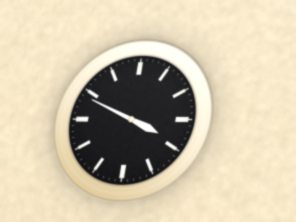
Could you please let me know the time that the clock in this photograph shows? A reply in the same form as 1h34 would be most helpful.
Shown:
3h49
